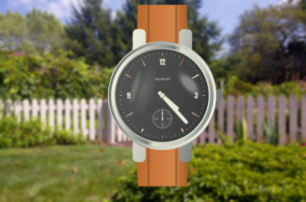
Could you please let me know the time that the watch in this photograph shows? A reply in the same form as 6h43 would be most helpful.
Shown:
4h23
